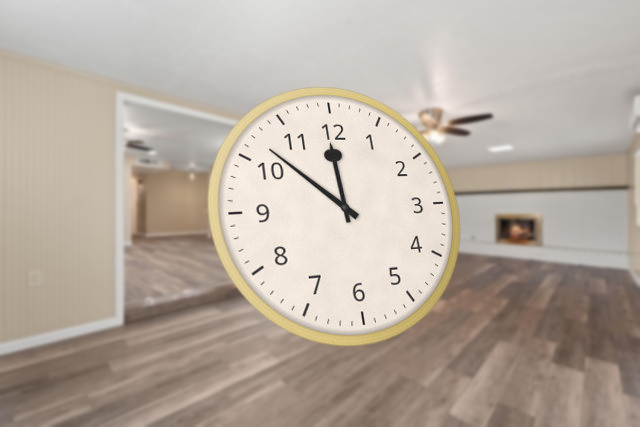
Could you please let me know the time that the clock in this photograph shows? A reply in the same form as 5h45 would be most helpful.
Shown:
11h52
